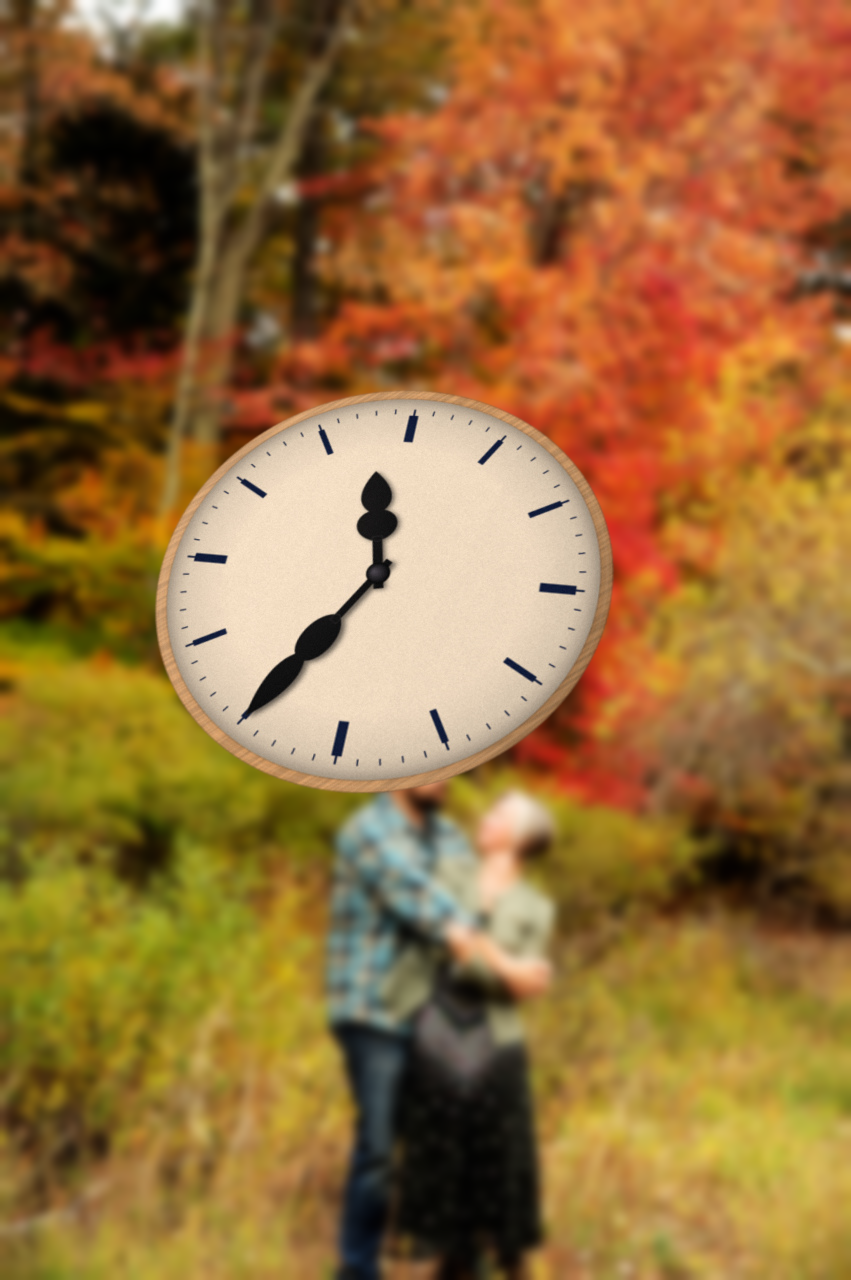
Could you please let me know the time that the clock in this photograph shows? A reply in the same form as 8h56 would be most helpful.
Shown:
11h35
